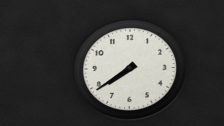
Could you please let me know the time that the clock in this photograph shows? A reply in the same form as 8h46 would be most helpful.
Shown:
7h39
